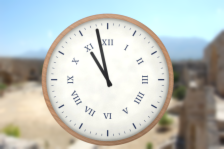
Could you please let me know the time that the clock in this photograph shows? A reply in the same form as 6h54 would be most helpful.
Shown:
10h58
